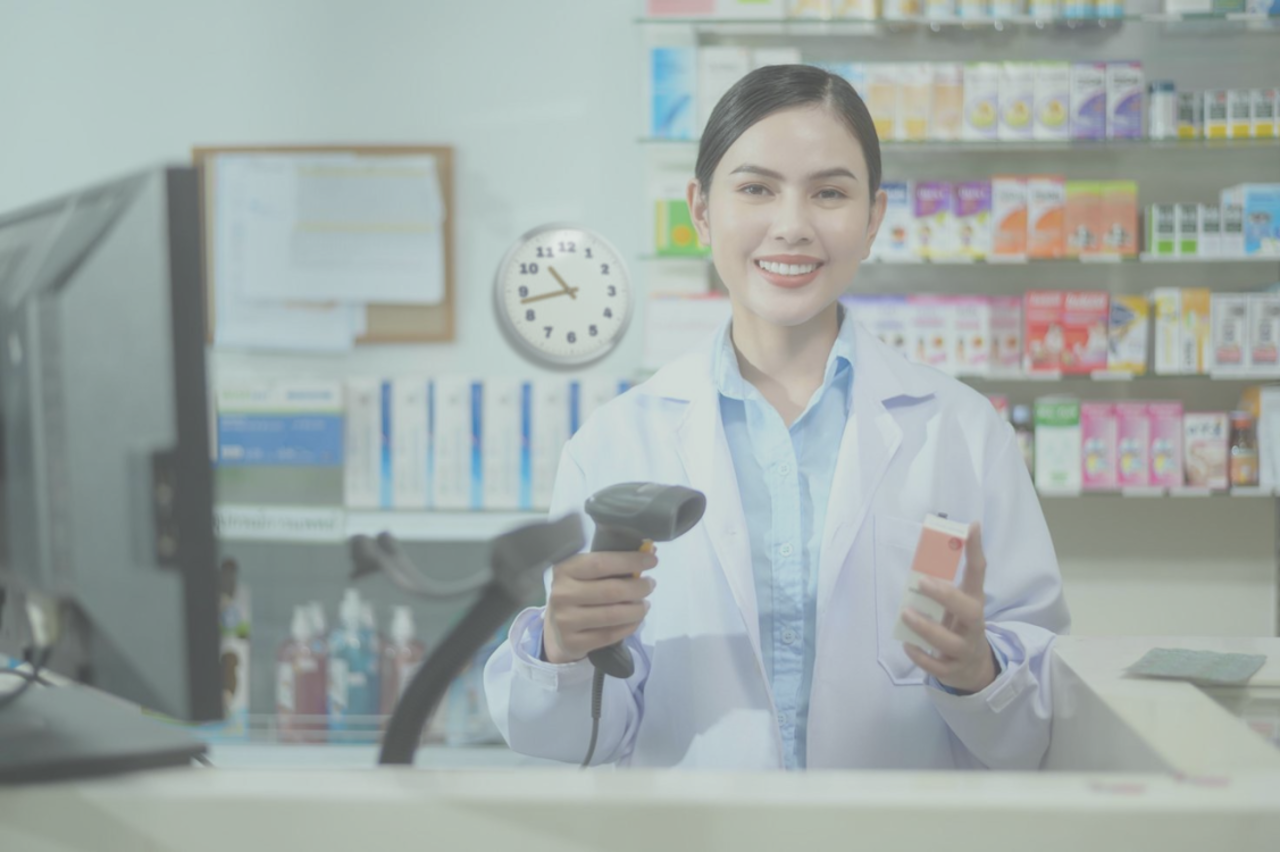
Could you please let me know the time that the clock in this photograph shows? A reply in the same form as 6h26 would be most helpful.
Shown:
10h43
